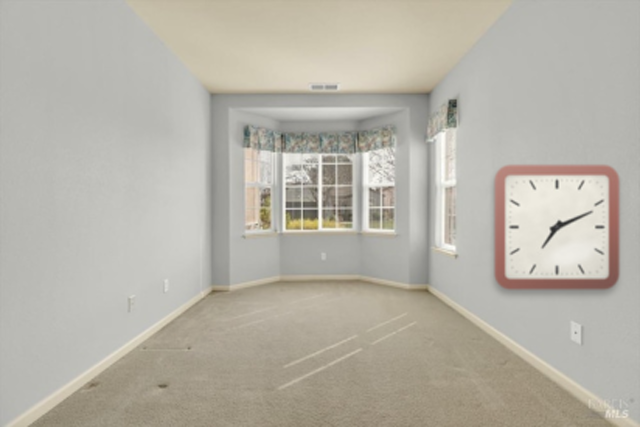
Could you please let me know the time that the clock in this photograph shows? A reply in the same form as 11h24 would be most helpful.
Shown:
7h11
